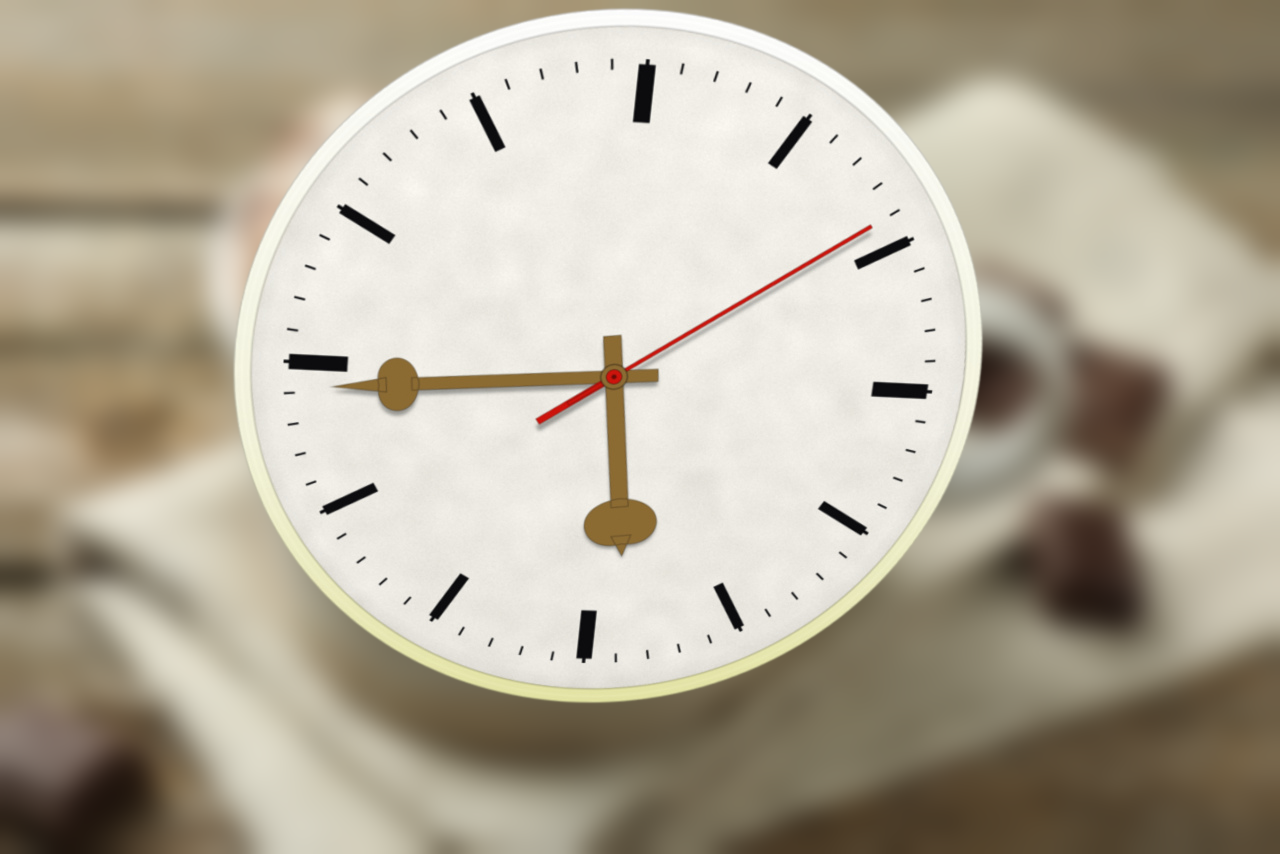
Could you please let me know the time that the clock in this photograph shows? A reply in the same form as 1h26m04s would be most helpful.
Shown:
5h44m09s
